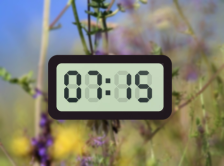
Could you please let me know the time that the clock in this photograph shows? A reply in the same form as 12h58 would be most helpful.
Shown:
7h15
